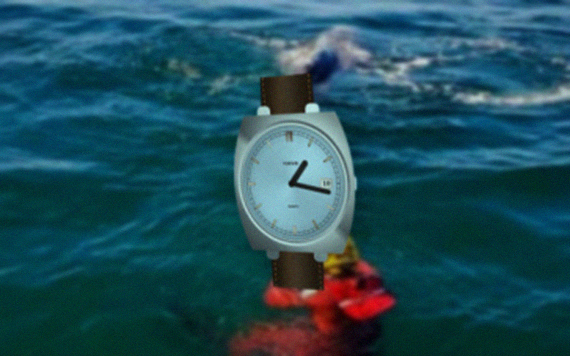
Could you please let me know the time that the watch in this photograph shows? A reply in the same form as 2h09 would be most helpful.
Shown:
1h17
